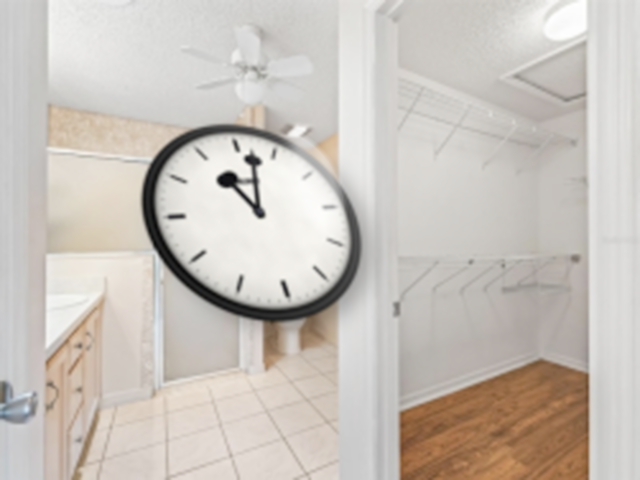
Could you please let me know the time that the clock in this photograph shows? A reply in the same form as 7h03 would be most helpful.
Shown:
11h02
